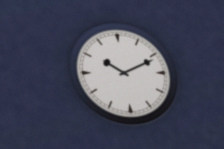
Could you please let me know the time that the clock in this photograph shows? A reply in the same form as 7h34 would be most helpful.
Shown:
10h11
